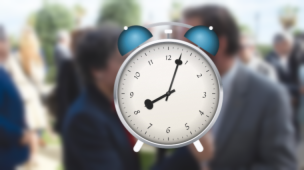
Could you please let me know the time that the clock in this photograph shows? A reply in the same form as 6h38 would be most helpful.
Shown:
8h03
